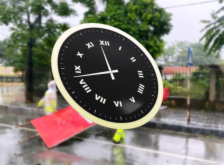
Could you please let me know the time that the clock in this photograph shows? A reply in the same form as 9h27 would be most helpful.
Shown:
11h43
